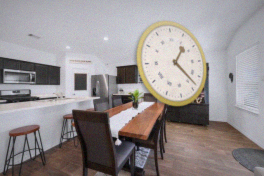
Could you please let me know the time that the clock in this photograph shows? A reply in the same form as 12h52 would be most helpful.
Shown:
1h23
